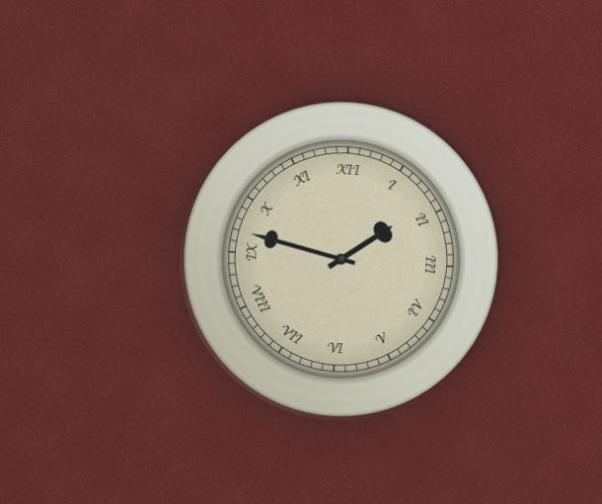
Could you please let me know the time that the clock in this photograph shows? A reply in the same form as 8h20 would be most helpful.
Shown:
1h47
